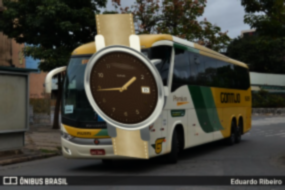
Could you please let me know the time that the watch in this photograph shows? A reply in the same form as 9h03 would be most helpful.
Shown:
1h44
